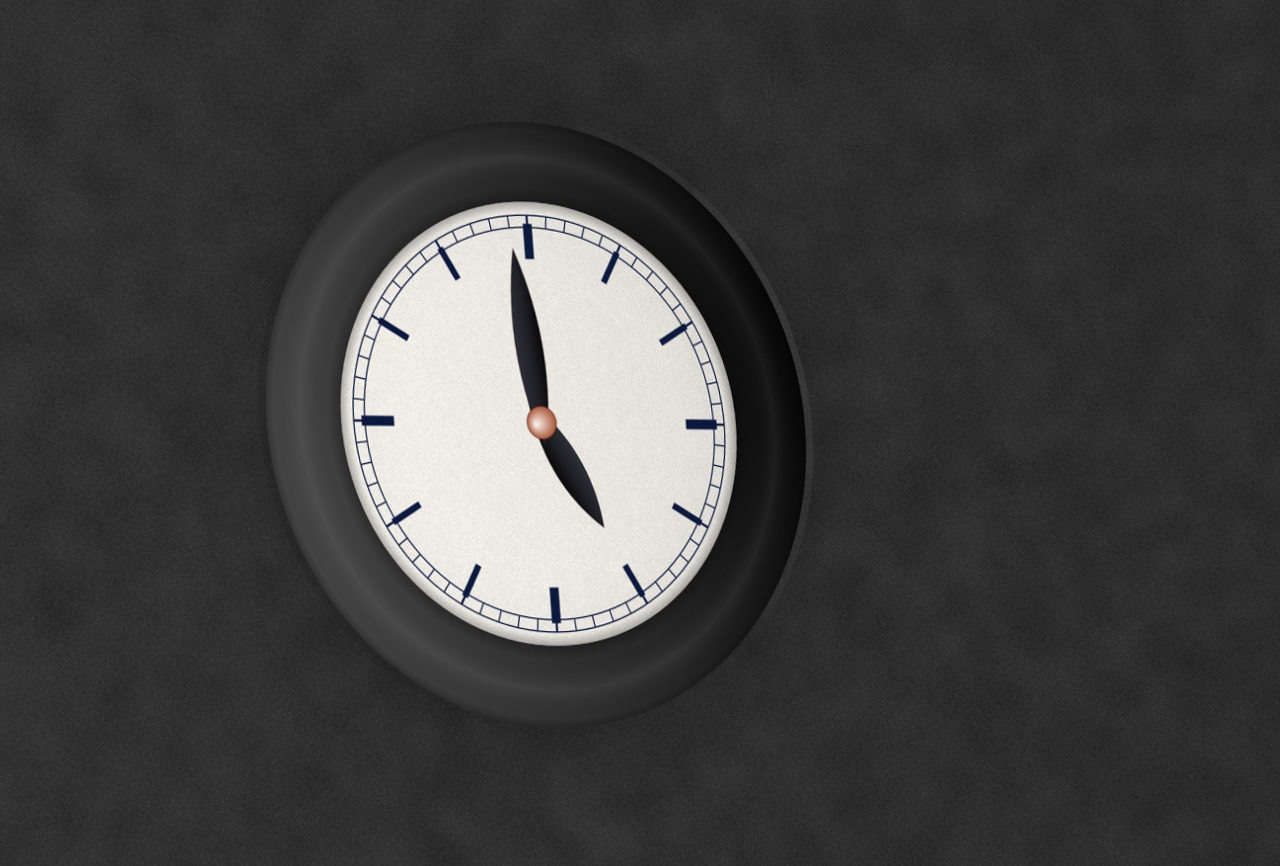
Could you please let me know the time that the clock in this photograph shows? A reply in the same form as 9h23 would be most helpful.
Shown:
4h59
